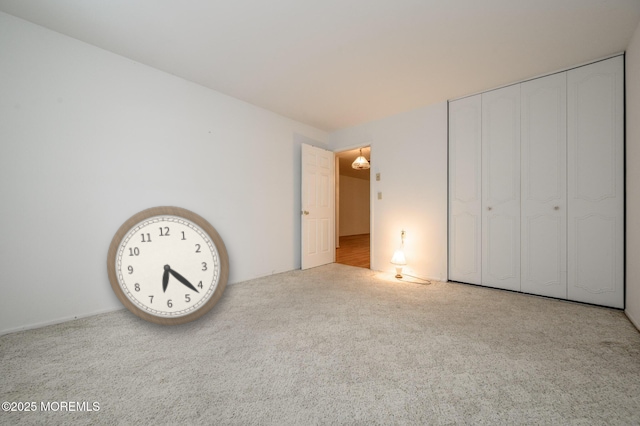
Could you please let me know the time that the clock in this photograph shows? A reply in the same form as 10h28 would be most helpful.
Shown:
6h22
